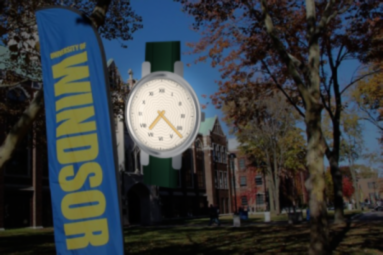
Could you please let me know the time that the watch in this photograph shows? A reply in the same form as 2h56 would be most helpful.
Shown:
7h22
